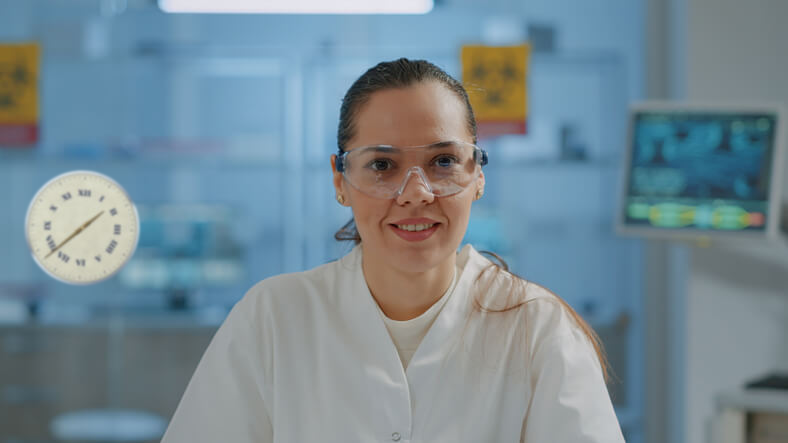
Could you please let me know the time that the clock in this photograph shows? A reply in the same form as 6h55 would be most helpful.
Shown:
1h38
